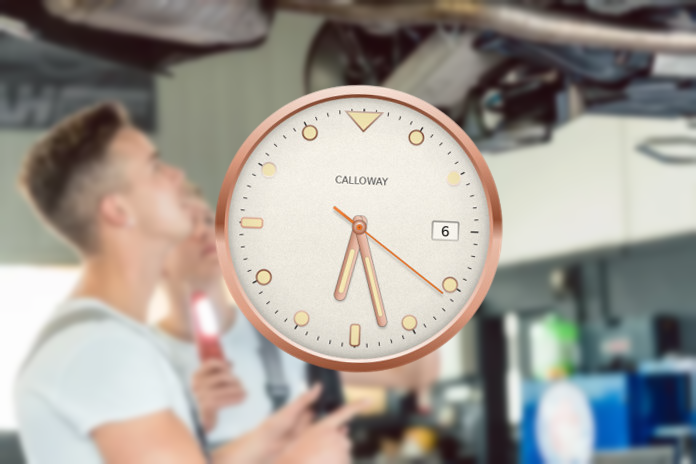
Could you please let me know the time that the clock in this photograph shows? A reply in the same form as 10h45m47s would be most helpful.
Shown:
6h27m21s
